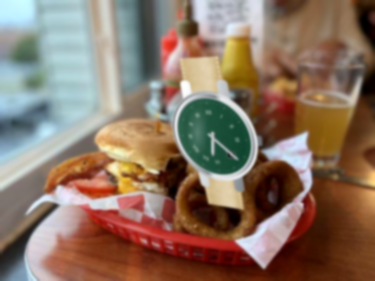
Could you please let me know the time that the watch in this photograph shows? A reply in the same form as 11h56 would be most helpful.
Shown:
6h22
